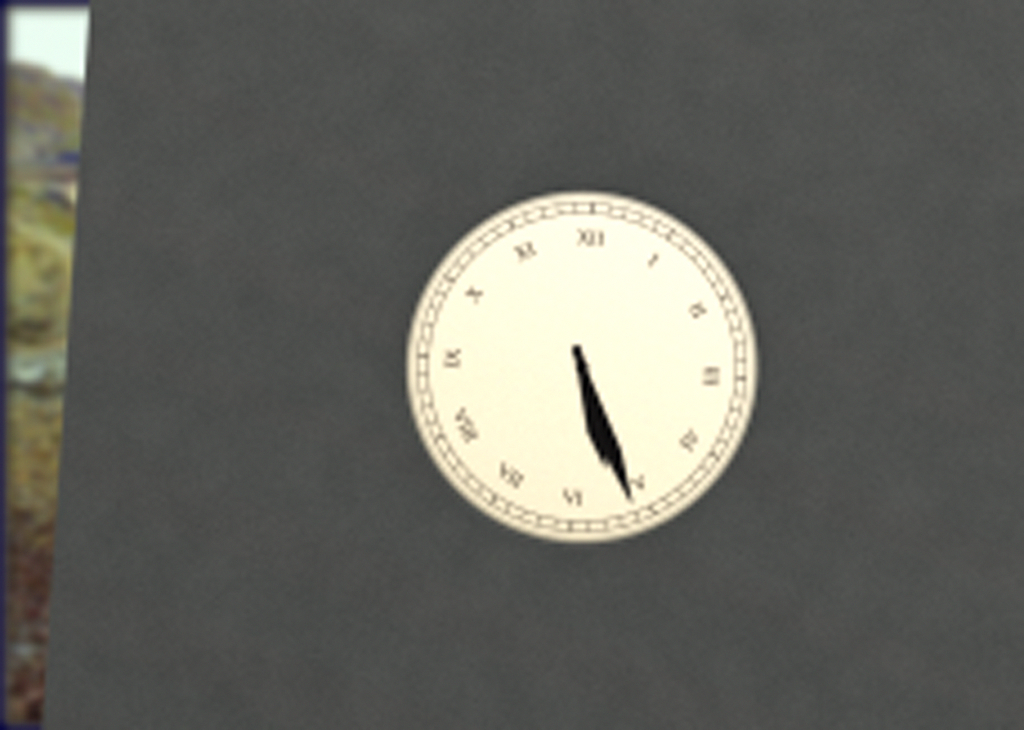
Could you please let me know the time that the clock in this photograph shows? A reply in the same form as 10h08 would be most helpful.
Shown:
5h26
